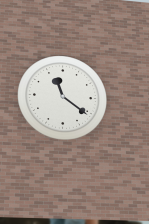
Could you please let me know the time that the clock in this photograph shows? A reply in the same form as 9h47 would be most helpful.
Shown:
11h21
